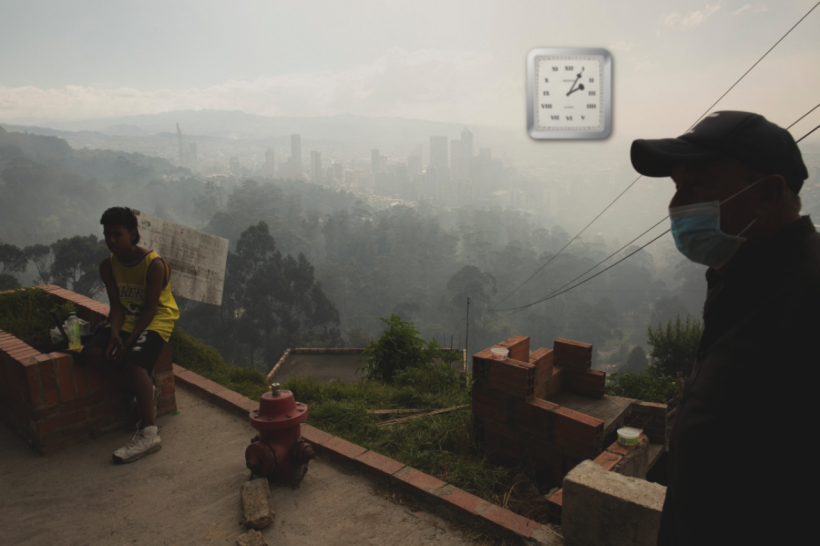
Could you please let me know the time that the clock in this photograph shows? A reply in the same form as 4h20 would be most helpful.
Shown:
2h05
